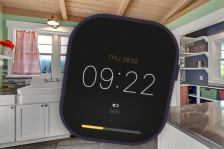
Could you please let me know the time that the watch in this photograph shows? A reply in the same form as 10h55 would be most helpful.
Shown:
9h22
